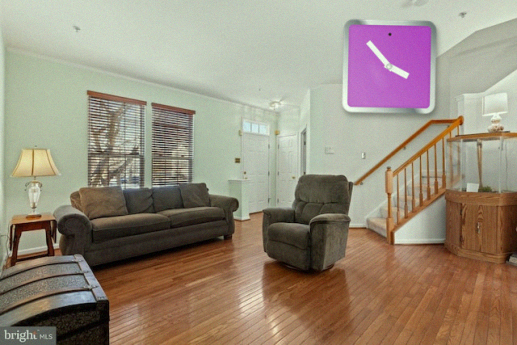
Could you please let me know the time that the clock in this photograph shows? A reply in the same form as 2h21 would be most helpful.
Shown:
3h53
